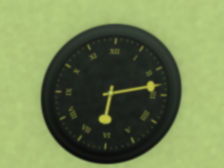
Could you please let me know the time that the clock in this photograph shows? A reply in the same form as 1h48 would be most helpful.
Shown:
6h13
